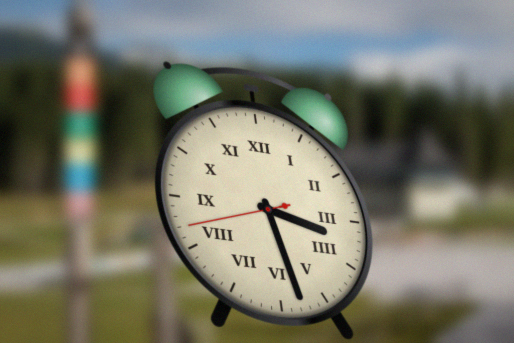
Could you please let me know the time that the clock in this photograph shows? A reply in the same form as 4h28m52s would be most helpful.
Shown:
3h27m42s
